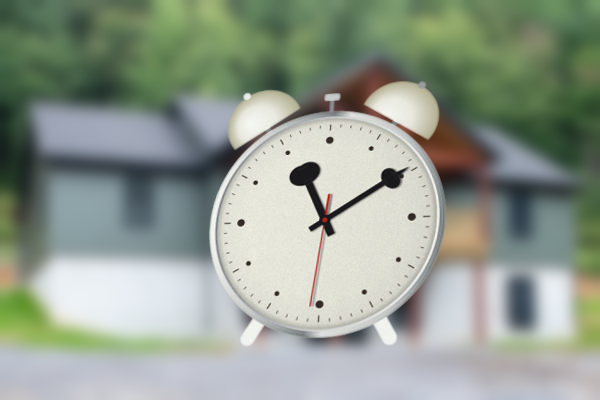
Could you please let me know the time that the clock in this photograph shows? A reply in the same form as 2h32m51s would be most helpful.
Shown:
11h09m31s
